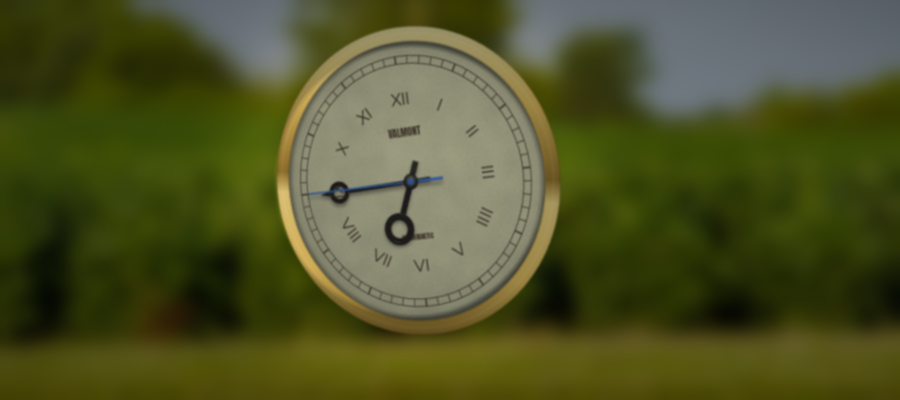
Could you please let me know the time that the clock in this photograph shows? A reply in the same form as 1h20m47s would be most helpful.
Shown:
6h44m45s
